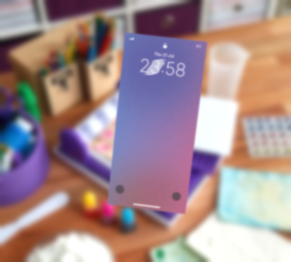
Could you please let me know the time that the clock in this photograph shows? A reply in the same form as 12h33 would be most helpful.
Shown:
23h58
